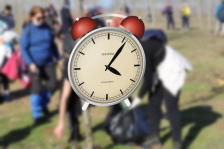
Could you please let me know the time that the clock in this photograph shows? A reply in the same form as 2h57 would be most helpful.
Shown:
4h06
